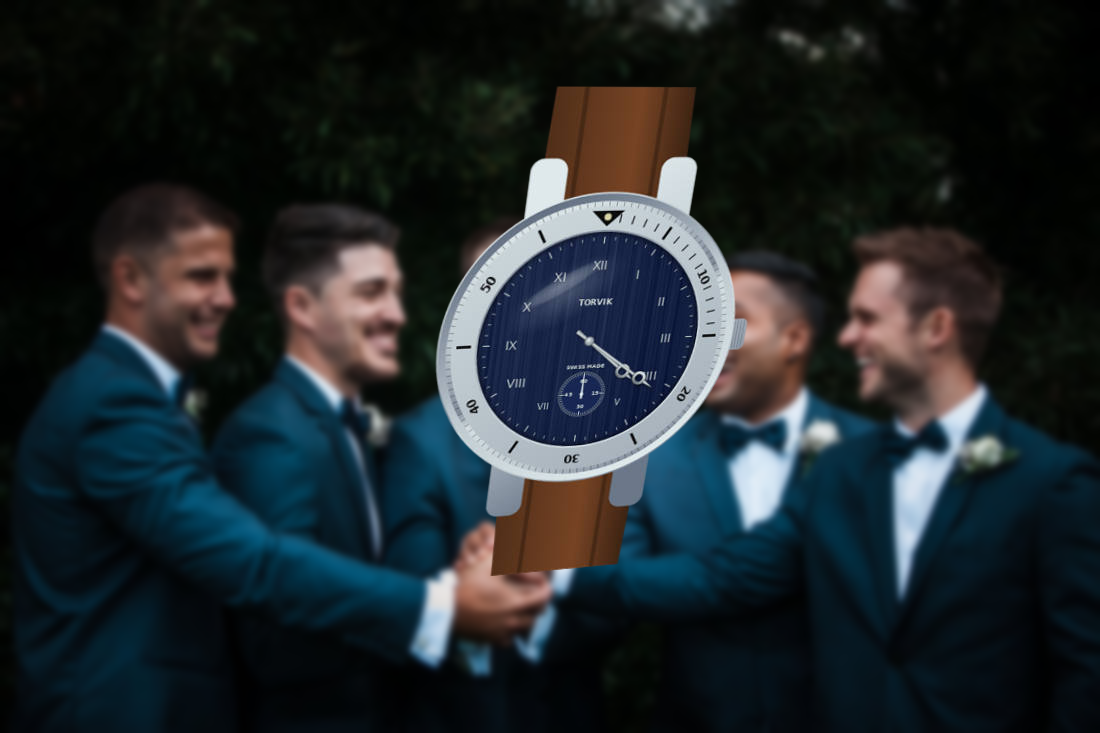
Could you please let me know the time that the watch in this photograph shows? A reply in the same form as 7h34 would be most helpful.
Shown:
4h21
